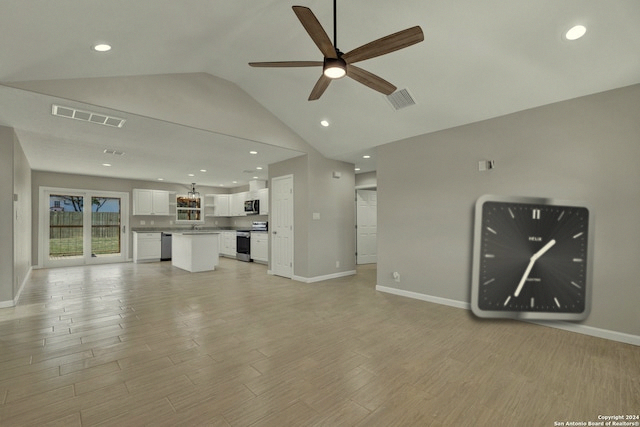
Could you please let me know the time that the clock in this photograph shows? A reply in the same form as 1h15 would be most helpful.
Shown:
1h34
